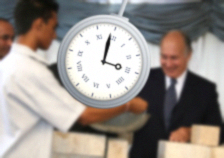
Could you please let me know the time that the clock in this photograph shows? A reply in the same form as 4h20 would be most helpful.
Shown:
2h59
